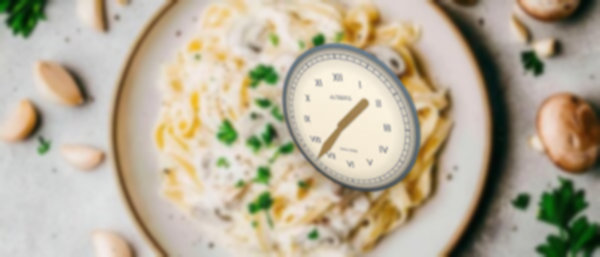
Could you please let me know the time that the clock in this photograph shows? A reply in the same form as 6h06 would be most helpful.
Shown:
1h37
